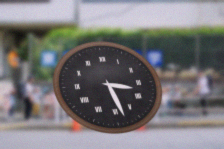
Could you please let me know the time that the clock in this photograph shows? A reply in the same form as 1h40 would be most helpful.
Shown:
3h28
